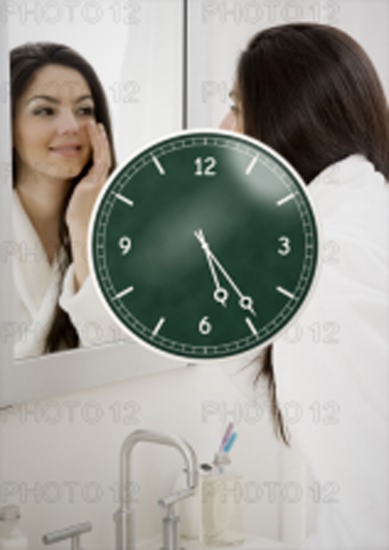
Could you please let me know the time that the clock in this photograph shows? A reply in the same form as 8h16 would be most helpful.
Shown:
5h24
